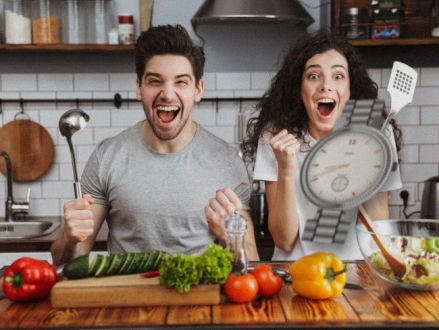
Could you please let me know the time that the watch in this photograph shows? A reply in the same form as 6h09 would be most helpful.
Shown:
8h41
